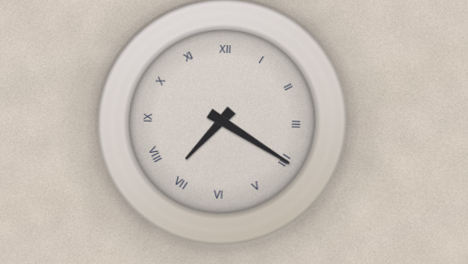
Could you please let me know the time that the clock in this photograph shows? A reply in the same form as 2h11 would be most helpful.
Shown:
7h20
